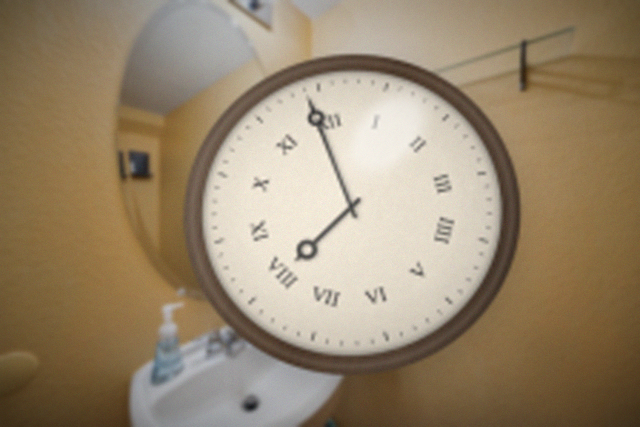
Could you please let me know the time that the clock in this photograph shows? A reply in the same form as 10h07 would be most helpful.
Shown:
7h59
